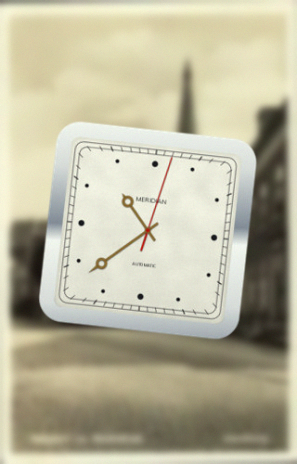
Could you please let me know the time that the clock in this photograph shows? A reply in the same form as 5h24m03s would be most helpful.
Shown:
10h38m02s
